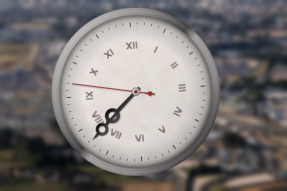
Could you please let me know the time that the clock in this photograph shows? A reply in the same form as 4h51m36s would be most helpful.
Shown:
7h37m47s
